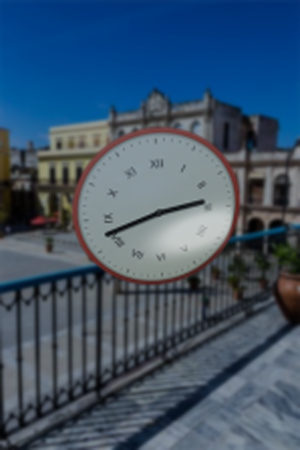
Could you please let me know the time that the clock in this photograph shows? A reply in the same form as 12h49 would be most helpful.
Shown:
2h42
